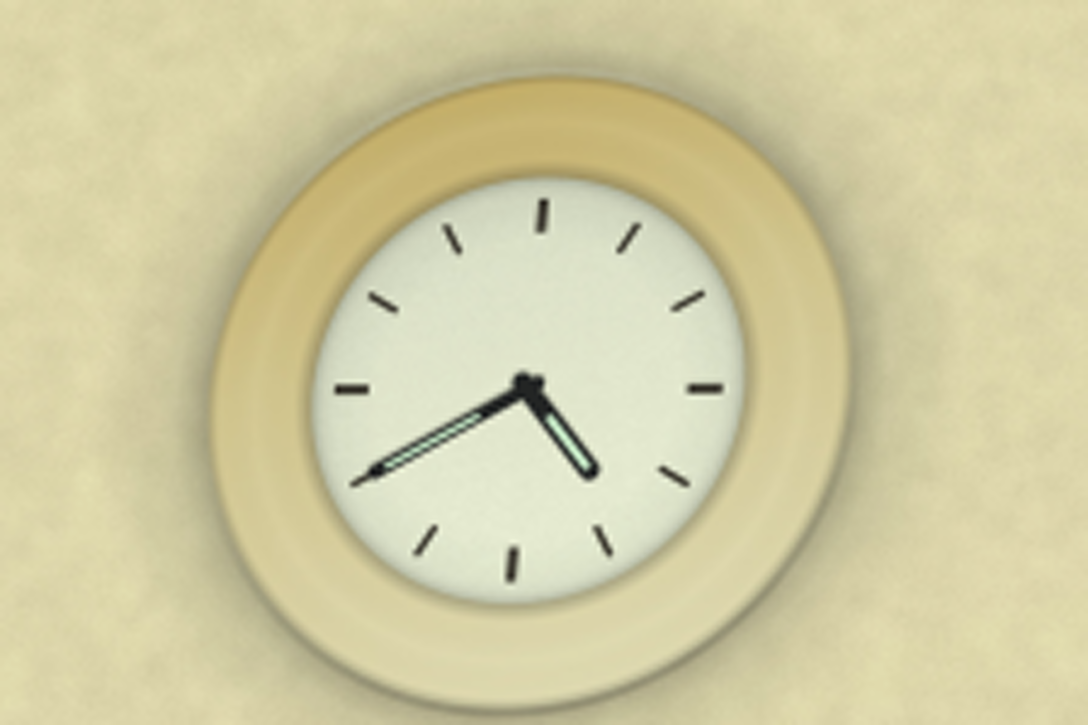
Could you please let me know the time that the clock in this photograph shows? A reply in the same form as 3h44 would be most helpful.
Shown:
4h40
